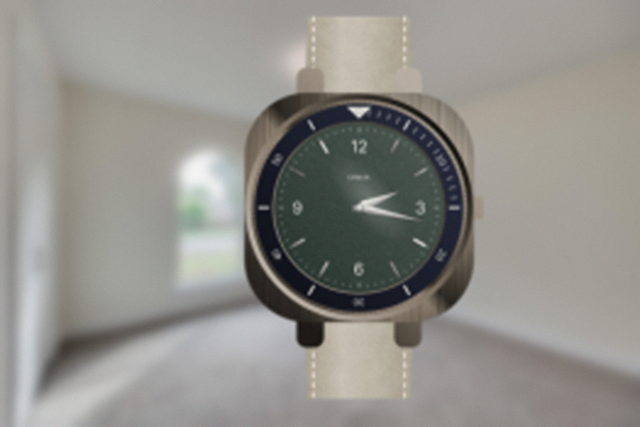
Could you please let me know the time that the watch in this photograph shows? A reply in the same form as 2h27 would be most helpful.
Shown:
2h17
